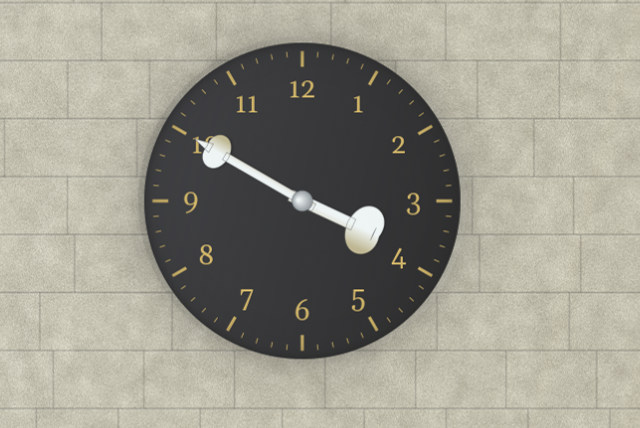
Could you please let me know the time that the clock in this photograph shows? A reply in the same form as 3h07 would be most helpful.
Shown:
3h50
